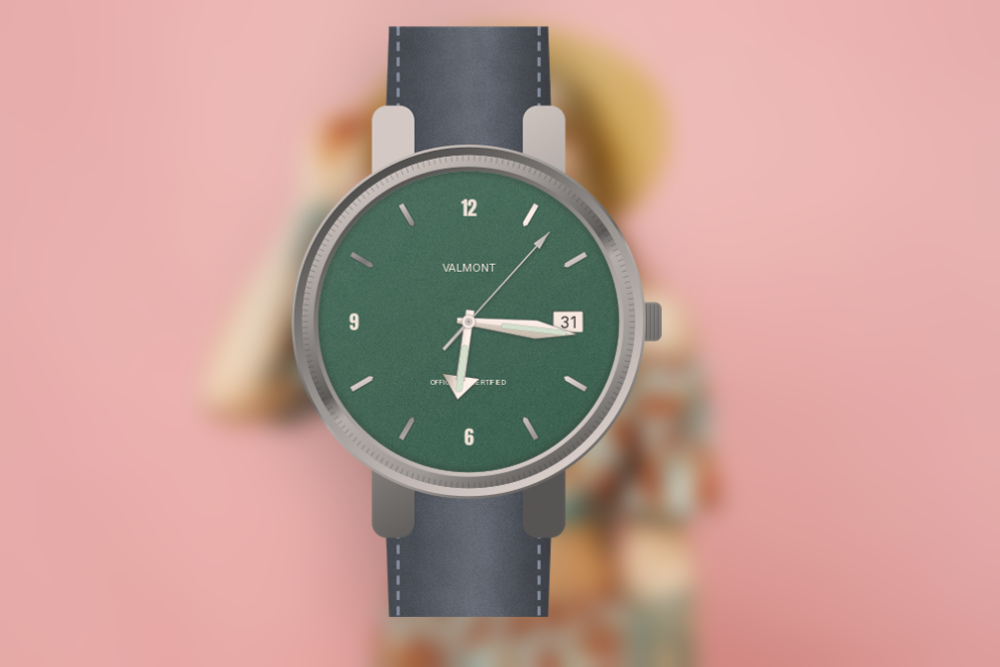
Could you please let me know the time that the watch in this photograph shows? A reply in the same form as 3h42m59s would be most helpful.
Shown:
6h16m07s
